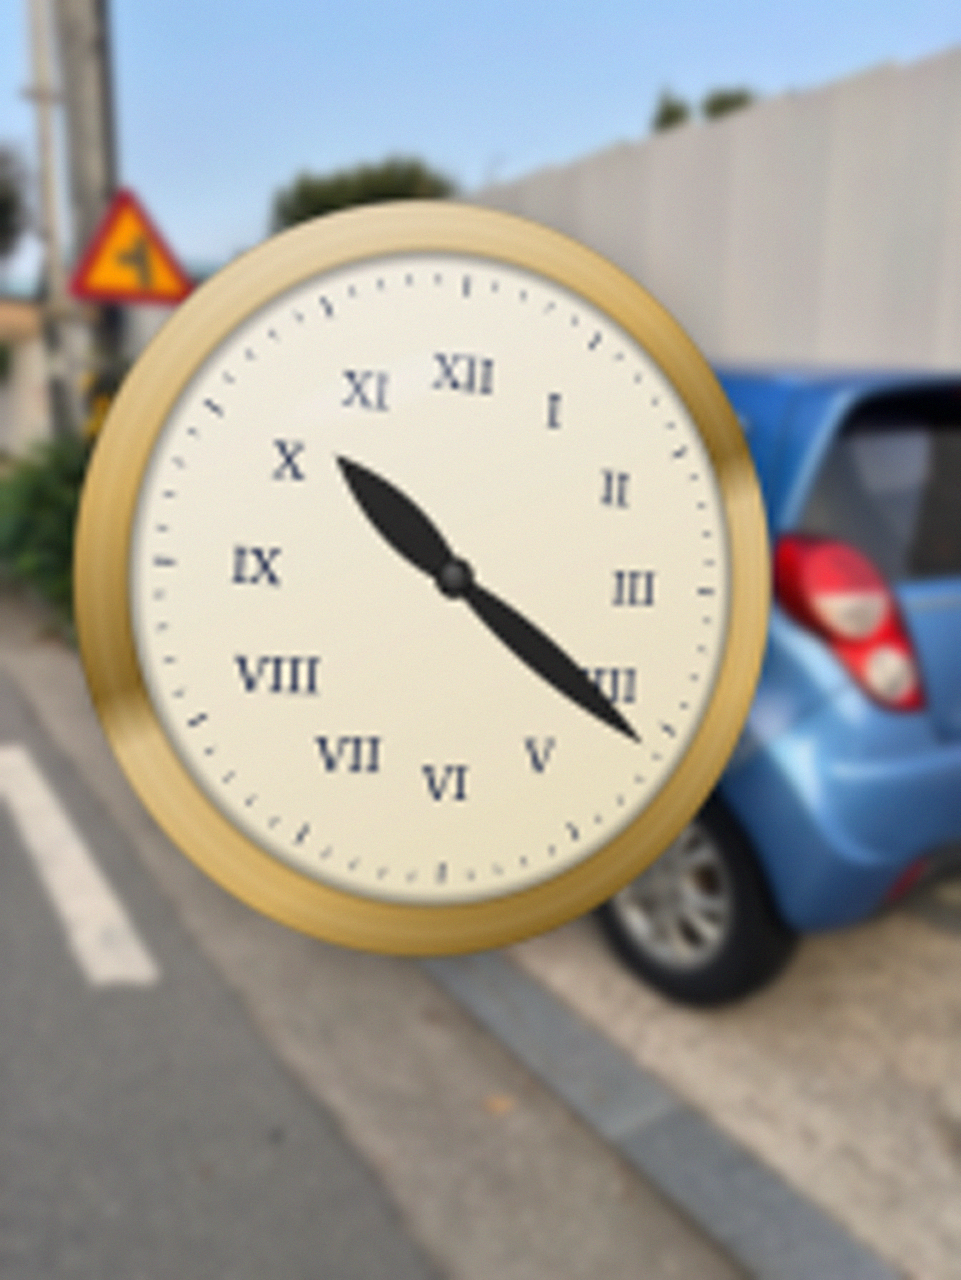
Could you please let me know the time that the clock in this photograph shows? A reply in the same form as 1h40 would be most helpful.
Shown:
10h21
